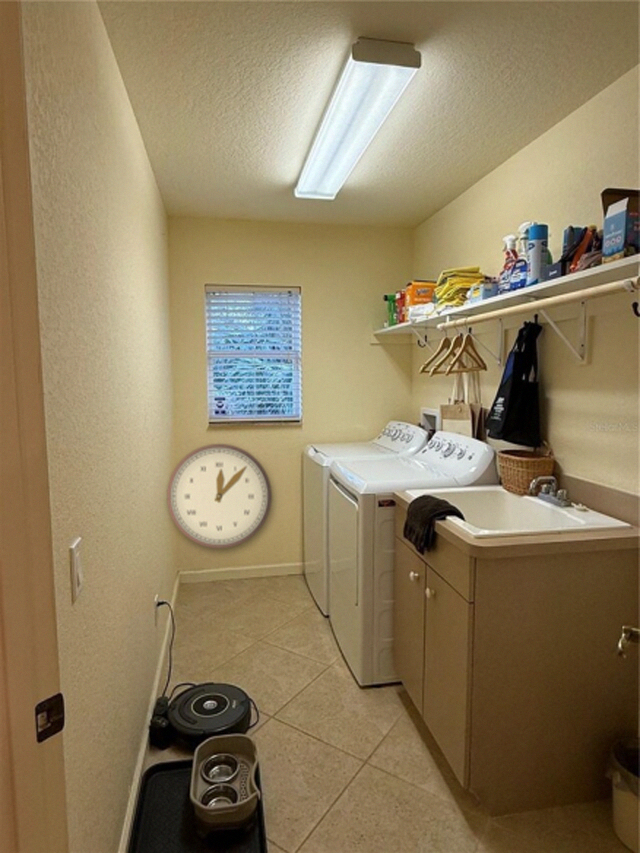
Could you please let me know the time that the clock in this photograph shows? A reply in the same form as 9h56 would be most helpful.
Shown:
12h07
